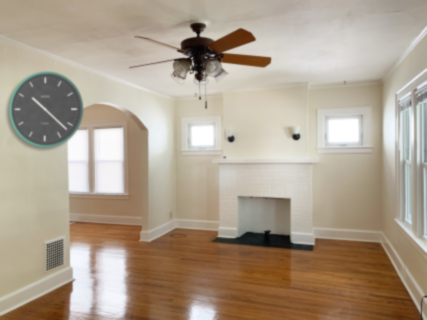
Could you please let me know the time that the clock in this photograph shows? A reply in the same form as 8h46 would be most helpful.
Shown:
10h22
